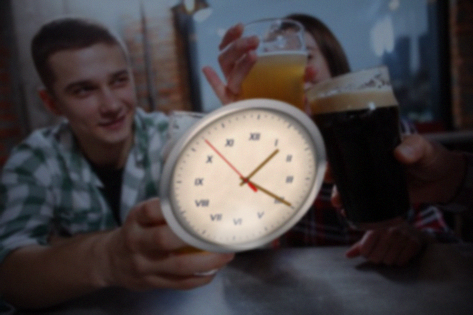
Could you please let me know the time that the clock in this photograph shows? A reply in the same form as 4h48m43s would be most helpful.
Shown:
1h19m52s
